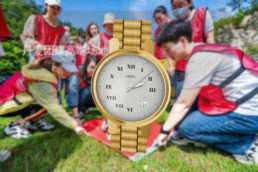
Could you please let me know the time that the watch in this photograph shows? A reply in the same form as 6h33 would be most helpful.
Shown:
2h08
